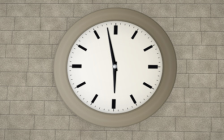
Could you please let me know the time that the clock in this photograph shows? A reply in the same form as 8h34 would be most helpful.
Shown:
5h58
